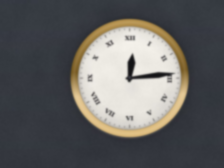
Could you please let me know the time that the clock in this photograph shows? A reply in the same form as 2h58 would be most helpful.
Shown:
12h14
